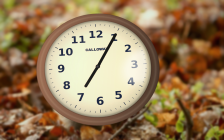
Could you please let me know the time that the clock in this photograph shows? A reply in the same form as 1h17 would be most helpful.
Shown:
7h05
